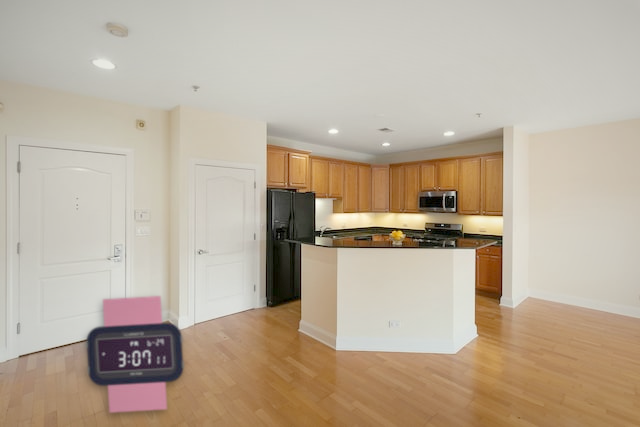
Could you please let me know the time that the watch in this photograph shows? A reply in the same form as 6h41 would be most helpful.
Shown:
3h07
